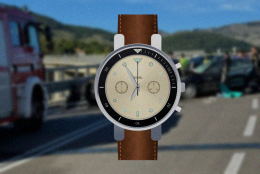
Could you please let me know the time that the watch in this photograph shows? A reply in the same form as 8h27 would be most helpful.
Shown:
6h55
